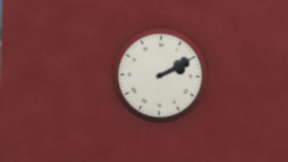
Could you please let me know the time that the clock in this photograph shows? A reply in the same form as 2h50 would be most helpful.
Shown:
2h10
